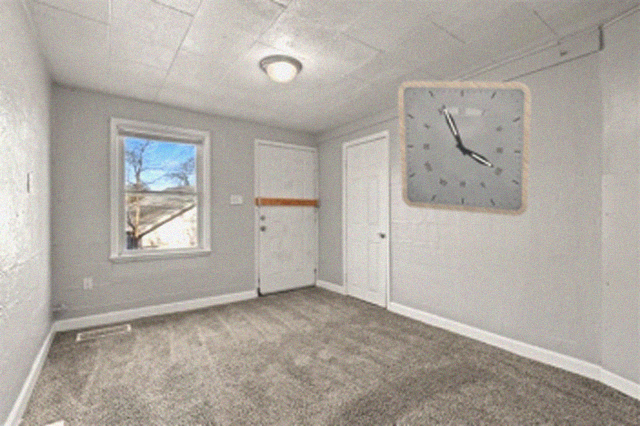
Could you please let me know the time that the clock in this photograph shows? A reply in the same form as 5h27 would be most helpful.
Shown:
3h56
